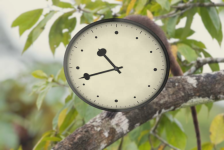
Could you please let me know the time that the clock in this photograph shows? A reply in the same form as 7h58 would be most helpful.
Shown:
10h42
